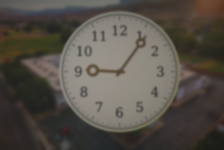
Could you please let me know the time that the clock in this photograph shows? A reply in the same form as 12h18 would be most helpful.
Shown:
9h06
